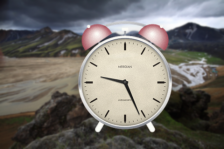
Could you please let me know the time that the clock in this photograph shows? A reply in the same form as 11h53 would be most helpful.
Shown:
9h26
